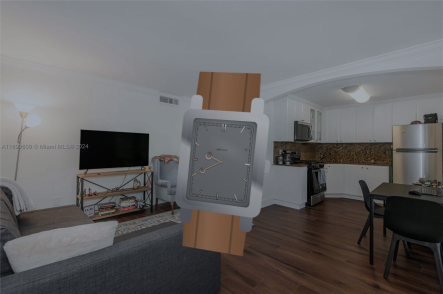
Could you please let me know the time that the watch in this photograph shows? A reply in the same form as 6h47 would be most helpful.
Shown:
9h40
